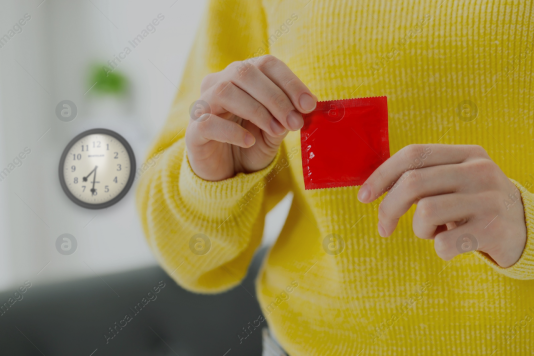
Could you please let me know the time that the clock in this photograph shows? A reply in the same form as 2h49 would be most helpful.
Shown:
7h31
